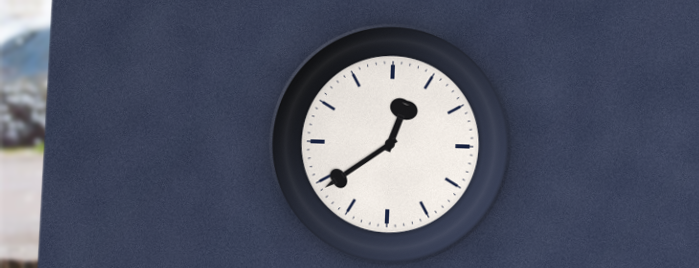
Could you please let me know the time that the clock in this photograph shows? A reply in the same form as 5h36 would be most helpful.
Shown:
12h39
